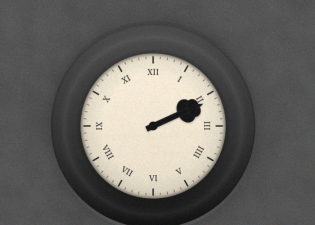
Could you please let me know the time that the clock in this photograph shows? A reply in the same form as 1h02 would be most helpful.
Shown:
2h11
